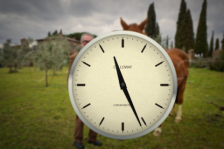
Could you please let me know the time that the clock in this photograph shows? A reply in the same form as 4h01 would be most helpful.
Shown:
11h26
